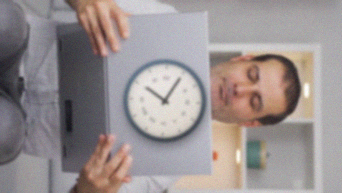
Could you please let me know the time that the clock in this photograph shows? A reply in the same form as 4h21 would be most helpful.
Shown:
10h05
